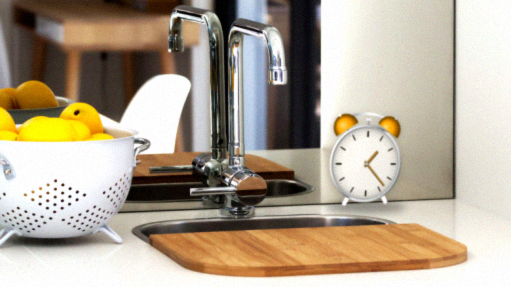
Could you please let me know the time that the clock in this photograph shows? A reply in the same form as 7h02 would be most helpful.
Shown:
1h23
